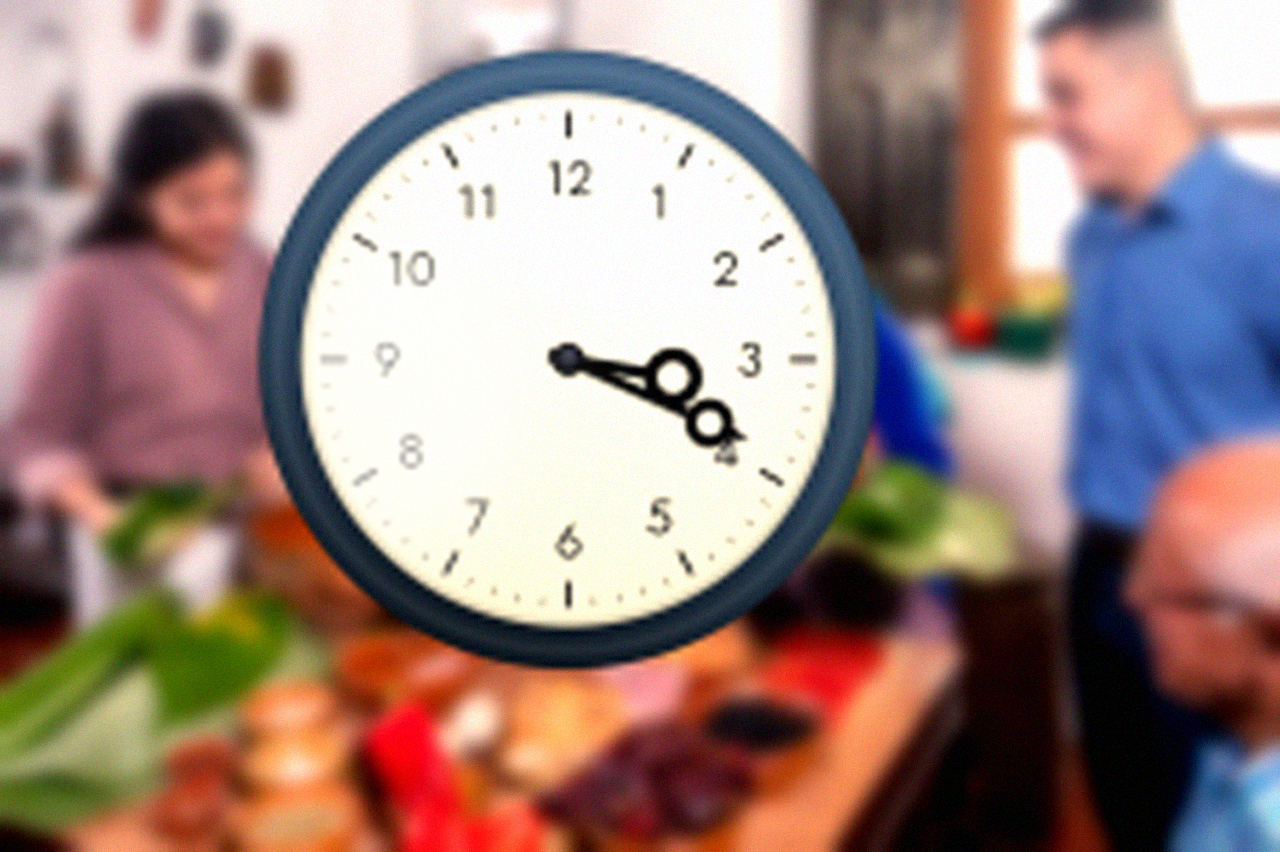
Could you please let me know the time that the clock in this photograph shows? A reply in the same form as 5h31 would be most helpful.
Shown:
3h19
